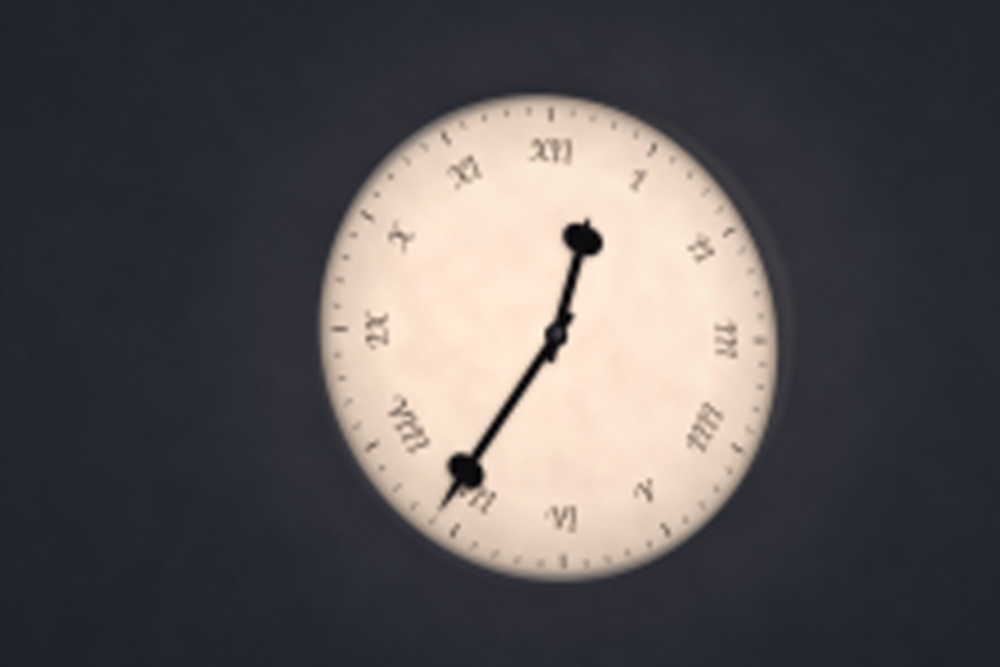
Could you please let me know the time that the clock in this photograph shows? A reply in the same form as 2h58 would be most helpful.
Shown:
12h36
